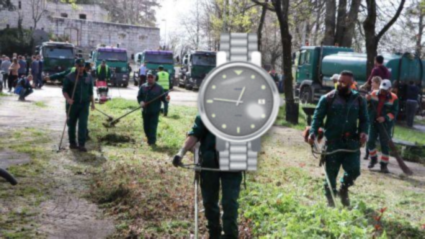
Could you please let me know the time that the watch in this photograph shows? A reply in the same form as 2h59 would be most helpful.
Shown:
12h46
